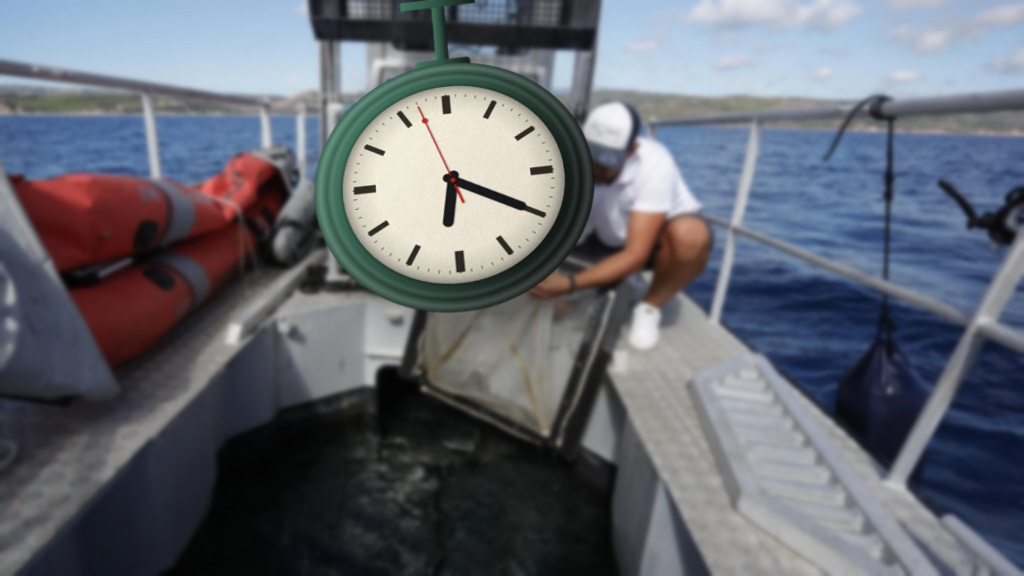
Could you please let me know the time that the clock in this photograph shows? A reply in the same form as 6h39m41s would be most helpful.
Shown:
6h19m57s
